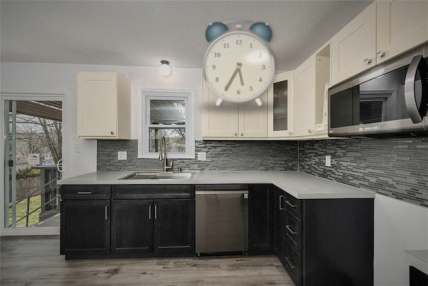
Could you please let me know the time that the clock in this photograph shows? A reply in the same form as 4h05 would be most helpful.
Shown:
5h35
